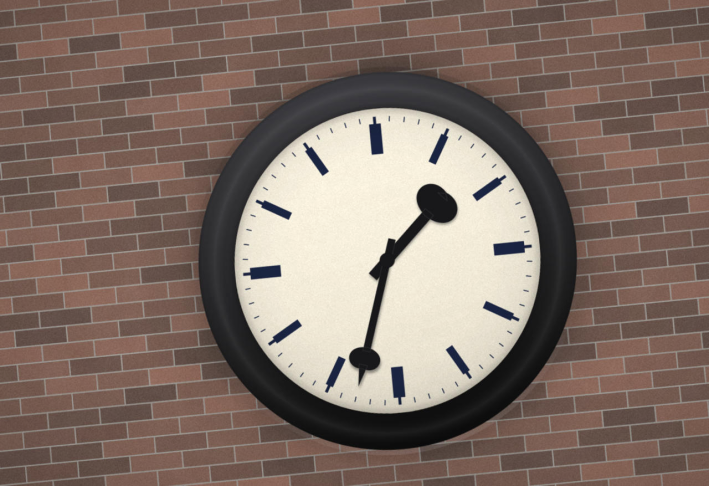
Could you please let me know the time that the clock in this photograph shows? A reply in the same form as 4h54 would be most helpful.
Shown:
1h33
